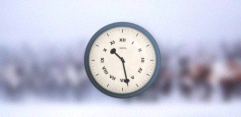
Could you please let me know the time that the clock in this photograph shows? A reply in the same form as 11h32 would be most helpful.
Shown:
10h28
